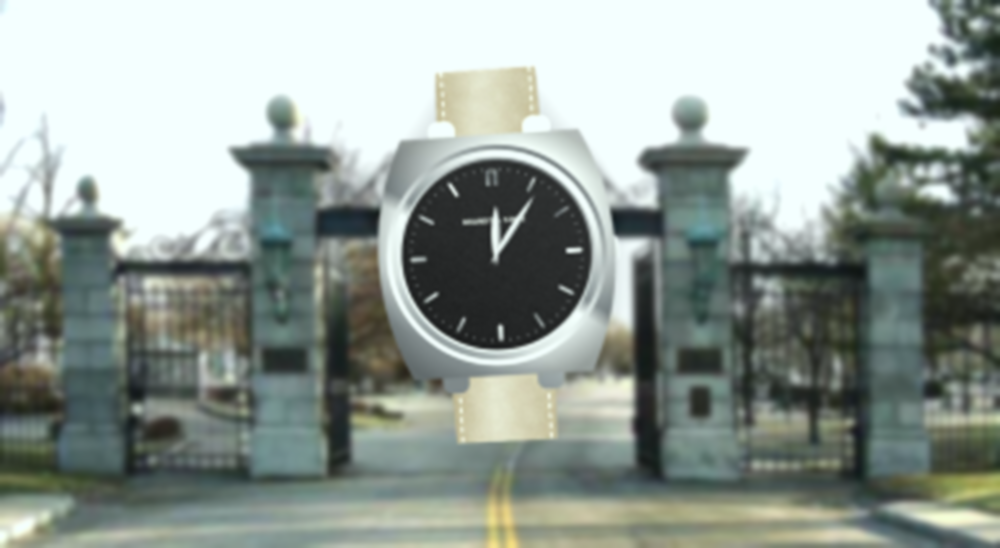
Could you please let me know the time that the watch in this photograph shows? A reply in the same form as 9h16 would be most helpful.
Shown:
12h06
